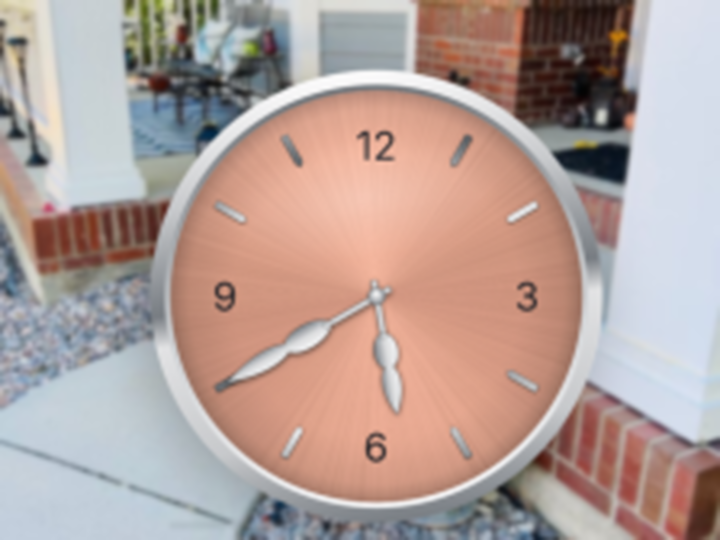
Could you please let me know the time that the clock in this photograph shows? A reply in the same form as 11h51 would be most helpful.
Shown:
5h40
